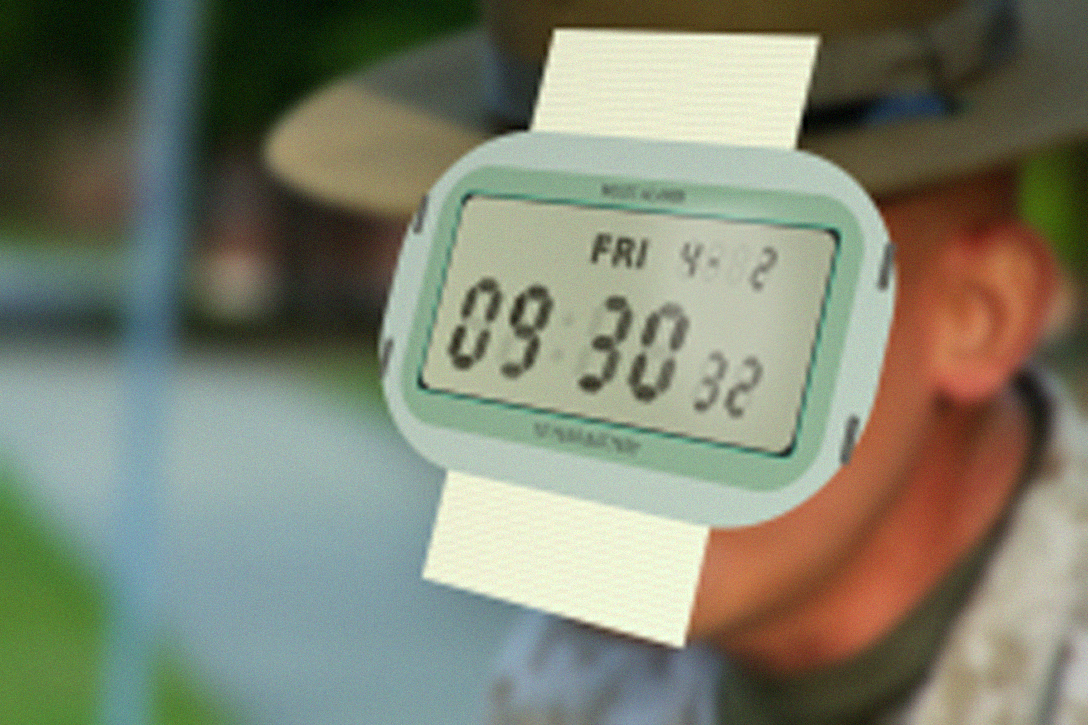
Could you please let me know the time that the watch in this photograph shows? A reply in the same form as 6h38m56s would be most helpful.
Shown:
9h30m32s
